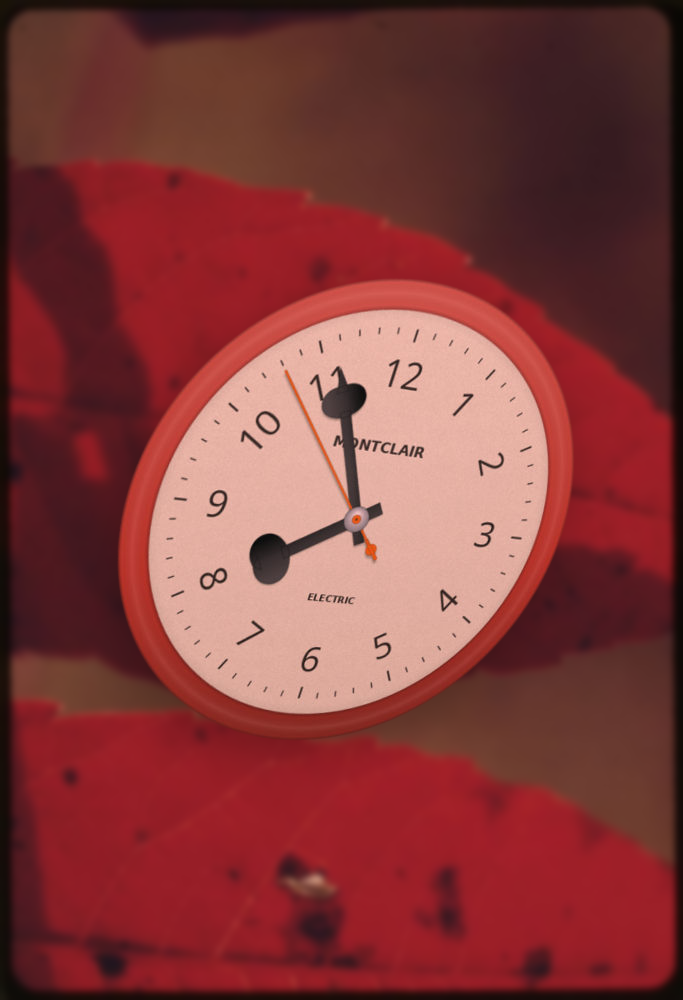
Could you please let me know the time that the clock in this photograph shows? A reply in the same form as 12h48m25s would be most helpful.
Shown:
7h55m53s
